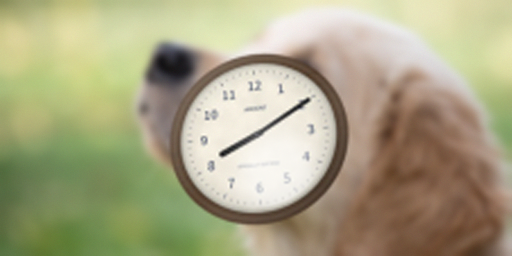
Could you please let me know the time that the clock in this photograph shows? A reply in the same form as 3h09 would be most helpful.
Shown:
8h10
